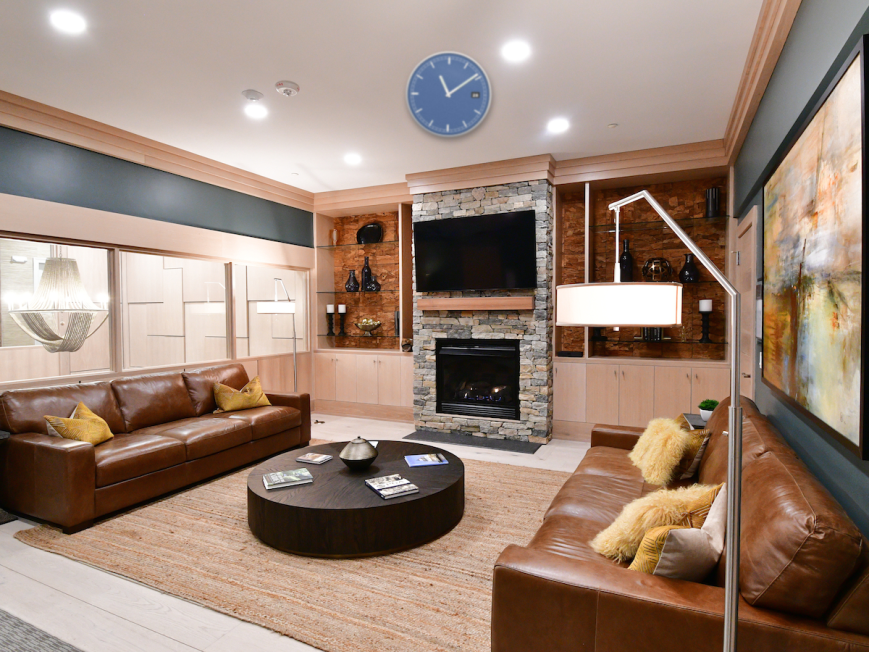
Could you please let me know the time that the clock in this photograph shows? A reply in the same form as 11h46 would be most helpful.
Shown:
11h09
